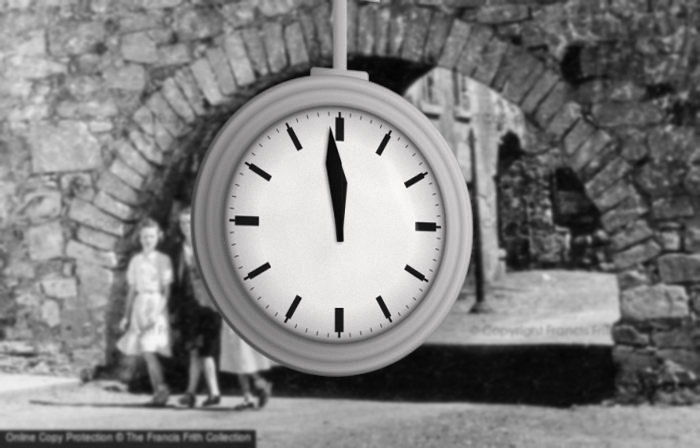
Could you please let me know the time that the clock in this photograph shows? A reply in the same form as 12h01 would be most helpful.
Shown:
11h59
